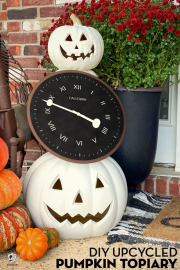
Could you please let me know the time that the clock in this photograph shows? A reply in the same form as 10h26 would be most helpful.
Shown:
3h48
